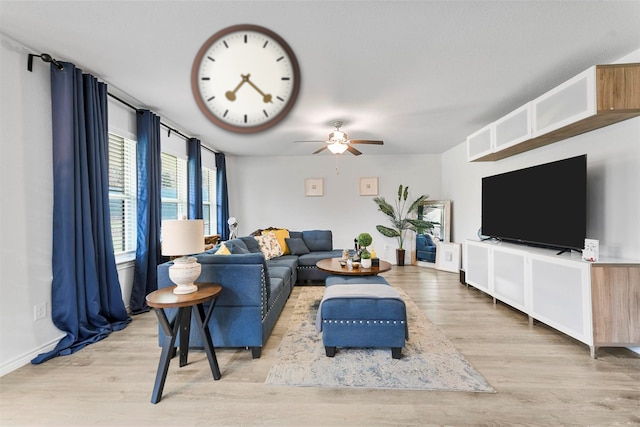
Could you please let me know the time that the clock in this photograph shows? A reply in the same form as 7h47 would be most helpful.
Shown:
7h22
